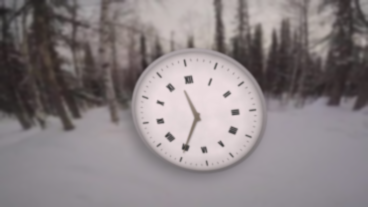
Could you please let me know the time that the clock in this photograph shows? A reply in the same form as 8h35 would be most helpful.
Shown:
11h35
